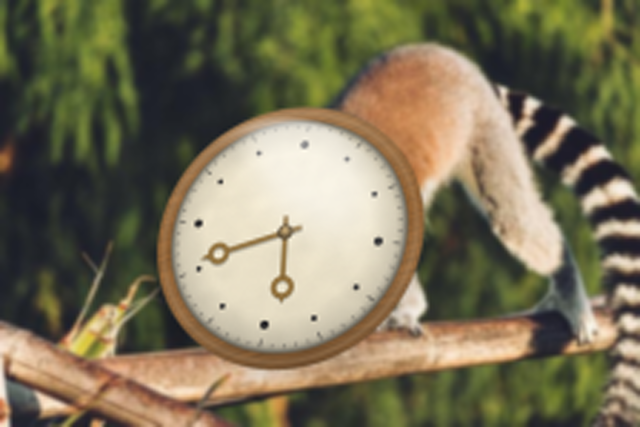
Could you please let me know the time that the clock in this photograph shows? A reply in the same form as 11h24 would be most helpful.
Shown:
5h41
